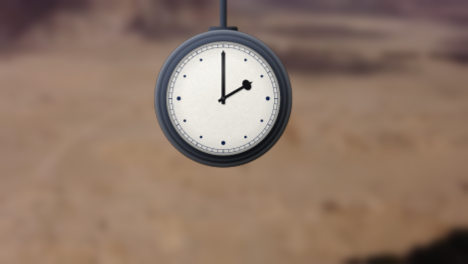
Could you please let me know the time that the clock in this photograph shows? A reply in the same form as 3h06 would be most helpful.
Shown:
2h00
